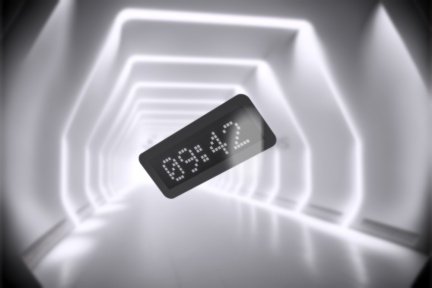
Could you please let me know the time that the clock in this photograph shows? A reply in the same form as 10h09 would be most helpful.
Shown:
9h42
